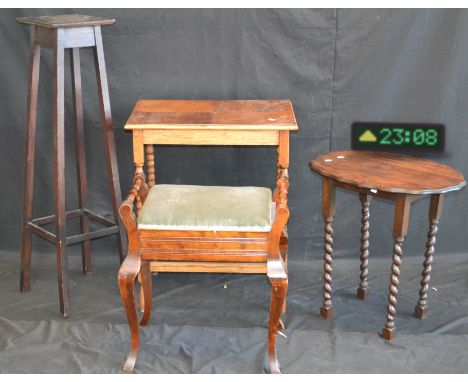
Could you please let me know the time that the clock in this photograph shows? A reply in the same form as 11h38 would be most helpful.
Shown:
23h08
